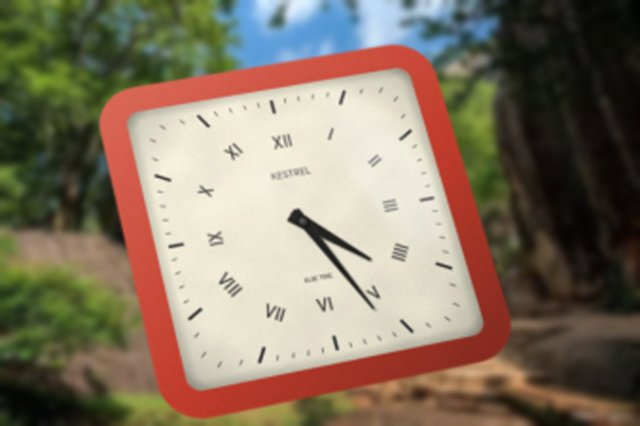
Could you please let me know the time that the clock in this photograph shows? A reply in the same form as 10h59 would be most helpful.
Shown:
4h26
